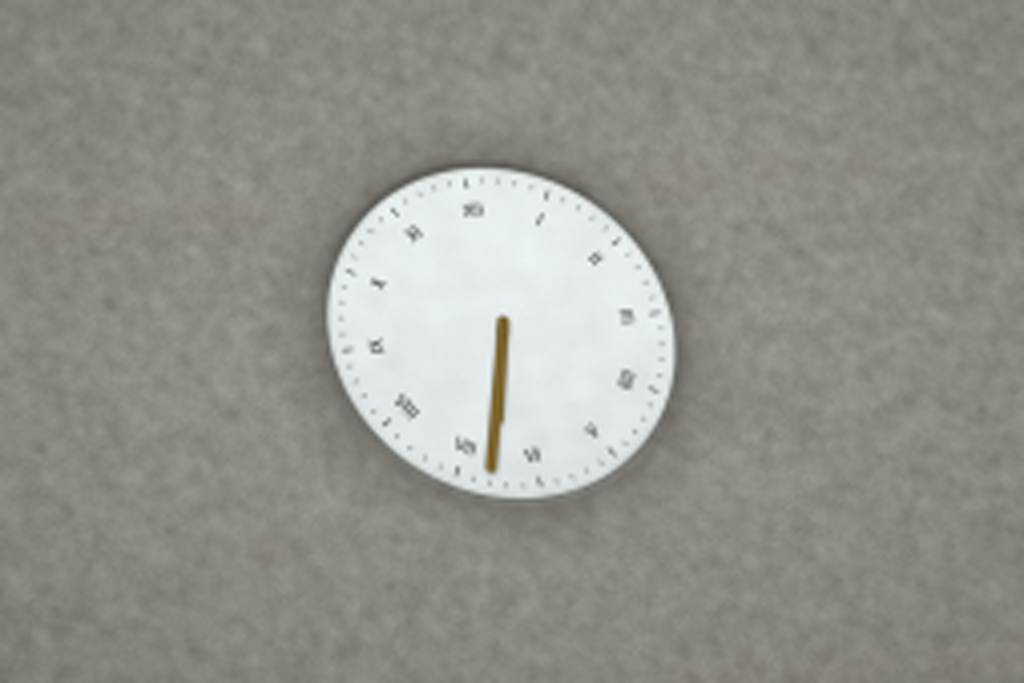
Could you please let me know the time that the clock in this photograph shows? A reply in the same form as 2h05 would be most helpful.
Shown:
6h33
